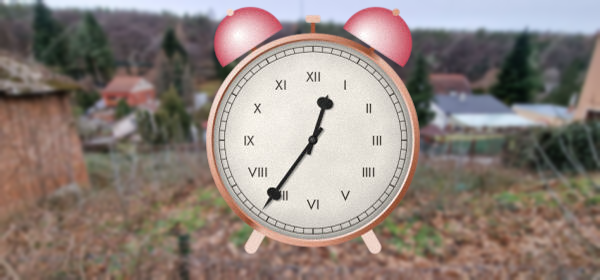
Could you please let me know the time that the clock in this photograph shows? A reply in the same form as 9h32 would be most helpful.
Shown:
12h36
